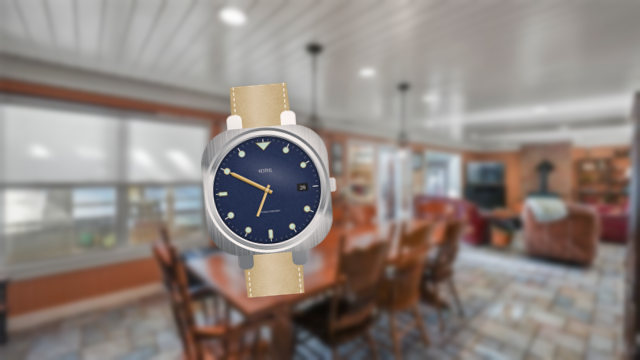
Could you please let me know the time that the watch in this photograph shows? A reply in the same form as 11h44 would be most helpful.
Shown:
6h50
